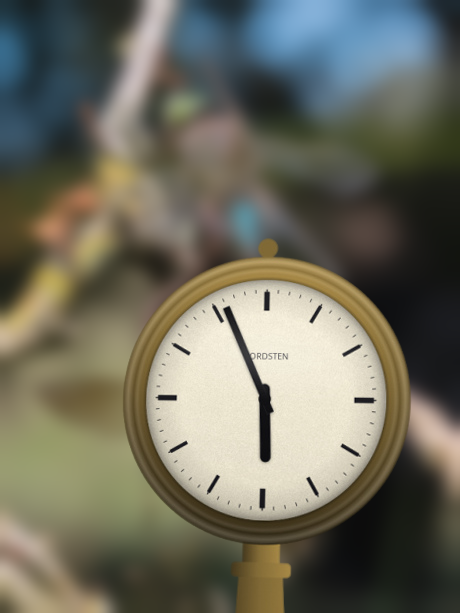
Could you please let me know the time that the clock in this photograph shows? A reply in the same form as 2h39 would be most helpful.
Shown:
5h56
